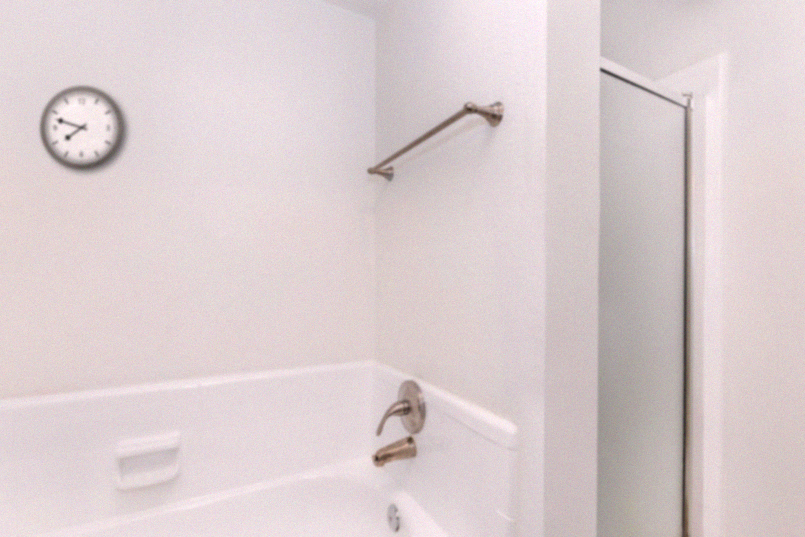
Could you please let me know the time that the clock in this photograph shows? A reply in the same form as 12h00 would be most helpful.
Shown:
7h48
